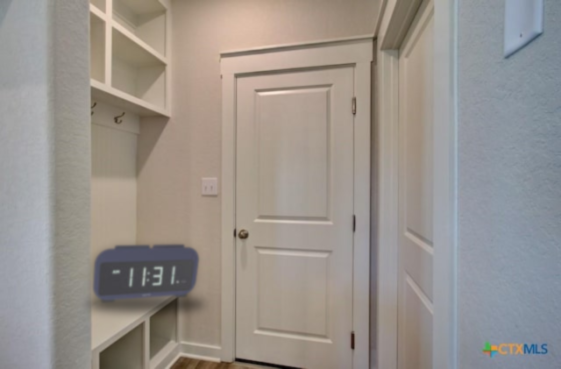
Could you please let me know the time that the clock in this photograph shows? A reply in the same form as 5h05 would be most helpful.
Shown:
11h31
